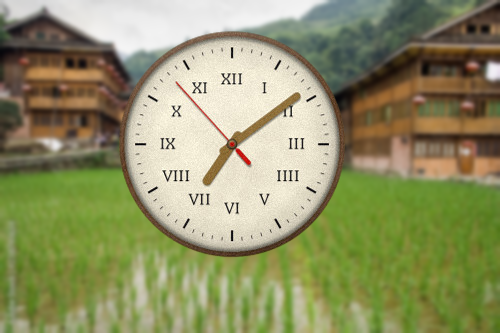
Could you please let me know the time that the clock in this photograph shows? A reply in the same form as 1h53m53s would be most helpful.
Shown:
7h08m53s
